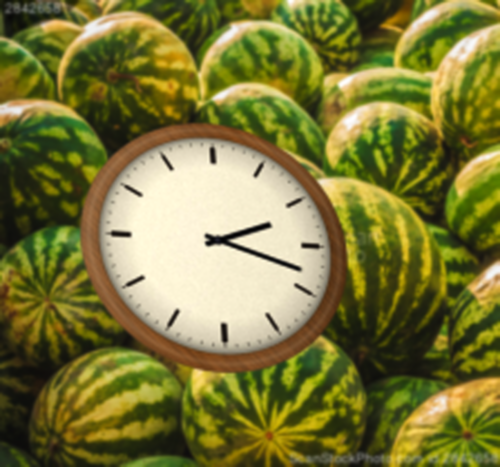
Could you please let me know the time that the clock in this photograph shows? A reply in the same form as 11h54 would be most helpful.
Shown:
2h18
